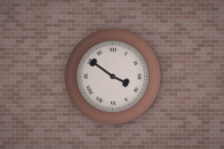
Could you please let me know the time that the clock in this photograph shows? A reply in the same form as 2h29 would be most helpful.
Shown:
3h51
